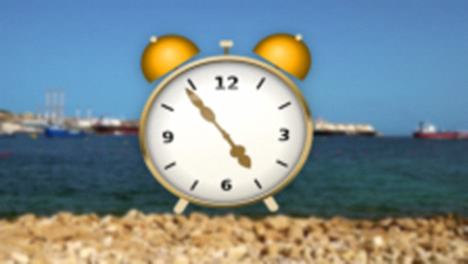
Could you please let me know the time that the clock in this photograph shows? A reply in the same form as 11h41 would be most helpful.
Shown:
4h54
